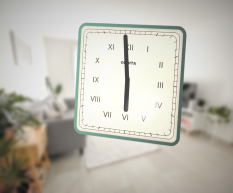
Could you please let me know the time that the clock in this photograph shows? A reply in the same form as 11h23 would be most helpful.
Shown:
5h59
